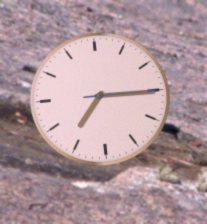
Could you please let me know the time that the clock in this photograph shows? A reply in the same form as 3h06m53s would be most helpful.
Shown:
7h15m15s
